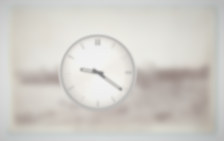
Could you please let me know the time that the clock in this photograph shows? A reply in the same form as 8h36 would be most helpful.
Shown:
9h21
